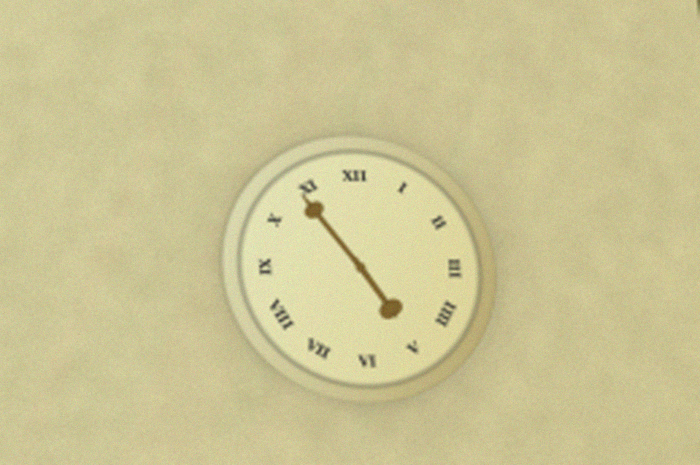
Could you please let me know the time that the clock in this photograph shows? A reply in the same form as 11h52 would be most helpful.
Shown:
4h54
